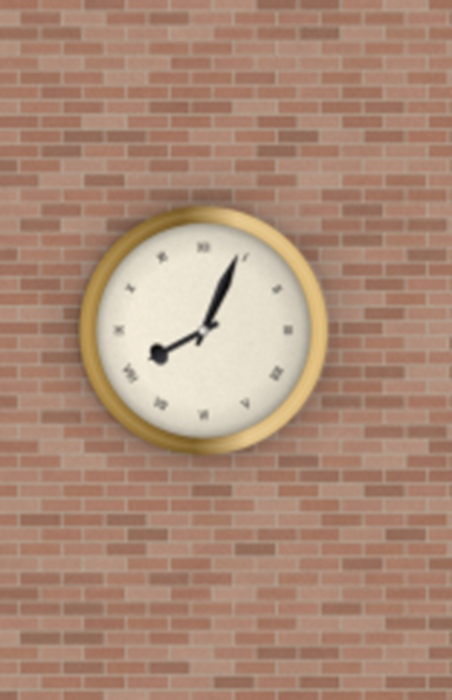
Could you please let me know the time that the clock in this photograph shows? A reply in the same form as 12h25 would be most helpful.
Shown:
8h04
